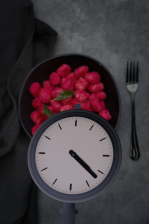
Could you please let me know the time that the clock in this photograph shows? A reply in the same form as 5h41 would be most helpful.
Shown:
4h22
